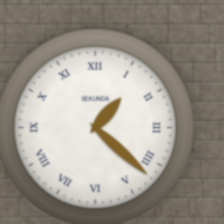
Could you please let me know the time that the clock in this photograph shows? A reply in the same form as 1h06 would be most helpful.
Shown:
1h22
